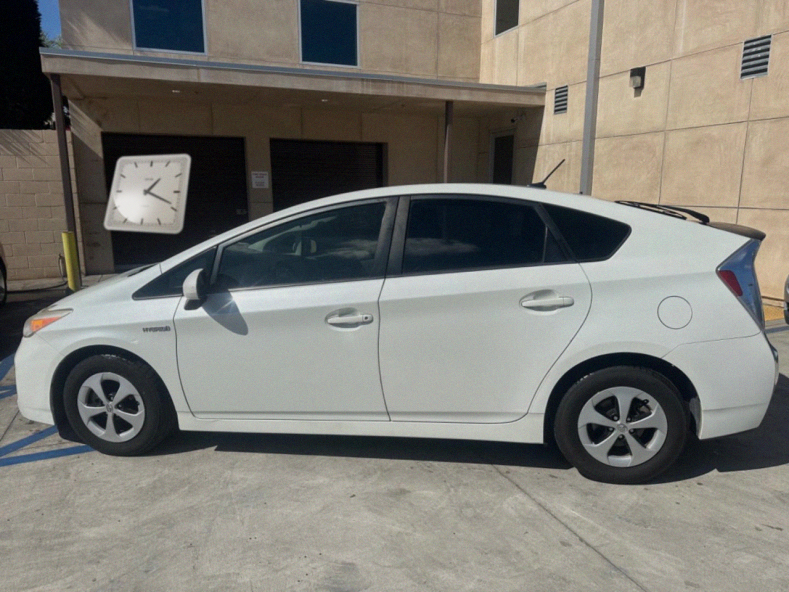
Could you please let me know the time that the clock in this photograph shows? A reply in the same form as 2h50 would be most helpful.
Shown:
1h19
